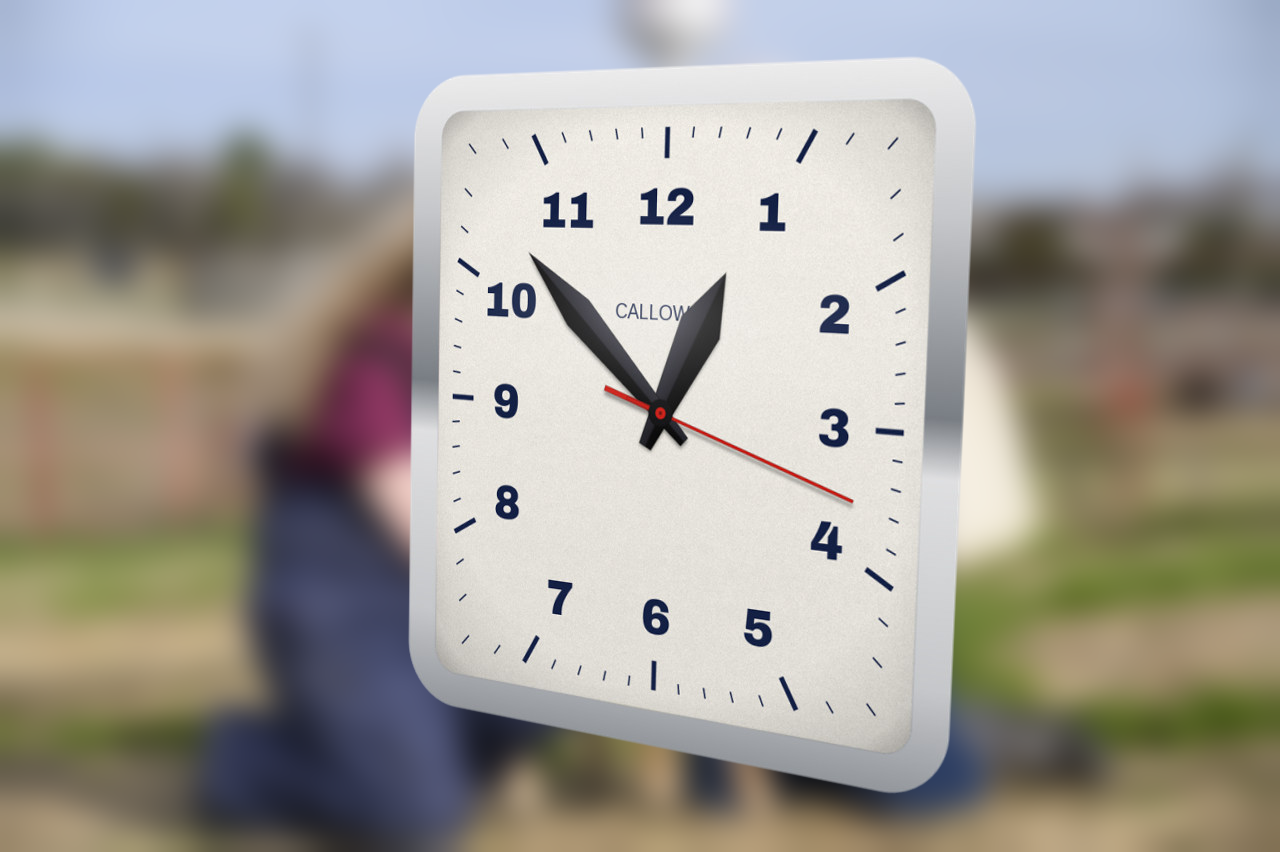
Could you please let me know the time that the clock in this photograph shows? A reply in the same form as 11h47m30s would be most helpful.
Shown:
12h52m18s
